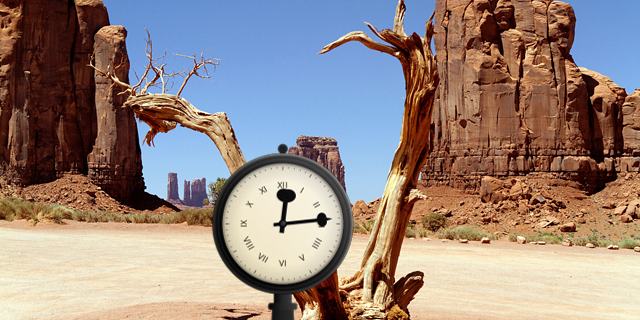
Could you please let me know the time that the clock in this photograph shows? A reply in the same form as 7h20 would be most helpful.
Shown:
12h14
